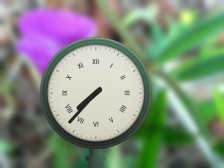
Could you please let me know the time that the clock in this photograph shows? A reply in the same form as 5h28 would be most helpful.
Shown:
7h37
